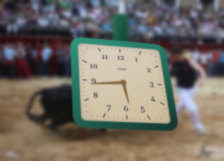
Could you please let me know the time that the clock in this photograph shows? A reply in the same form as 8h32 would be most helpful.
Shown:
5h44
